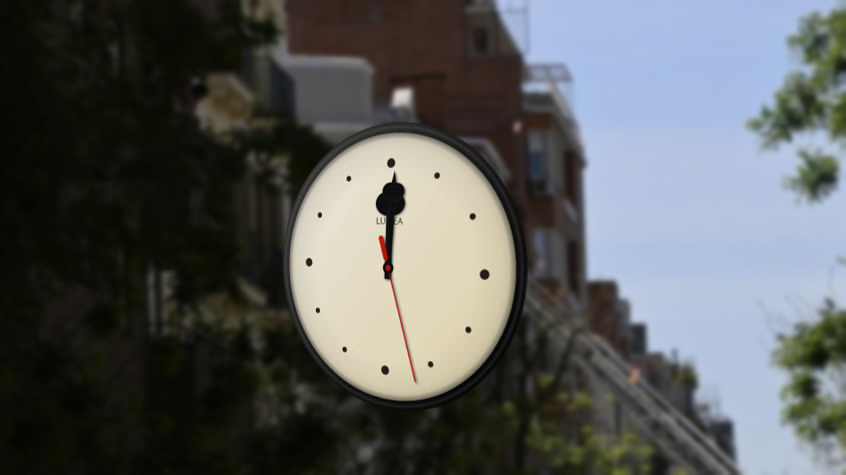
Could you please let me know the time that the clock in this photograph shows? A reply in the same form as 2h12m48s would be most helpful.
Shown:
12h00m27s
